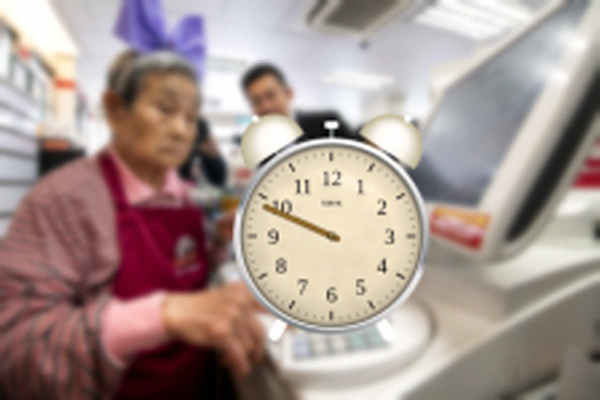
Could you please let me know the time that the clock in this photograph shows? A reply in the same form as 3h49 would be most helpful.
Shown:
9h49
